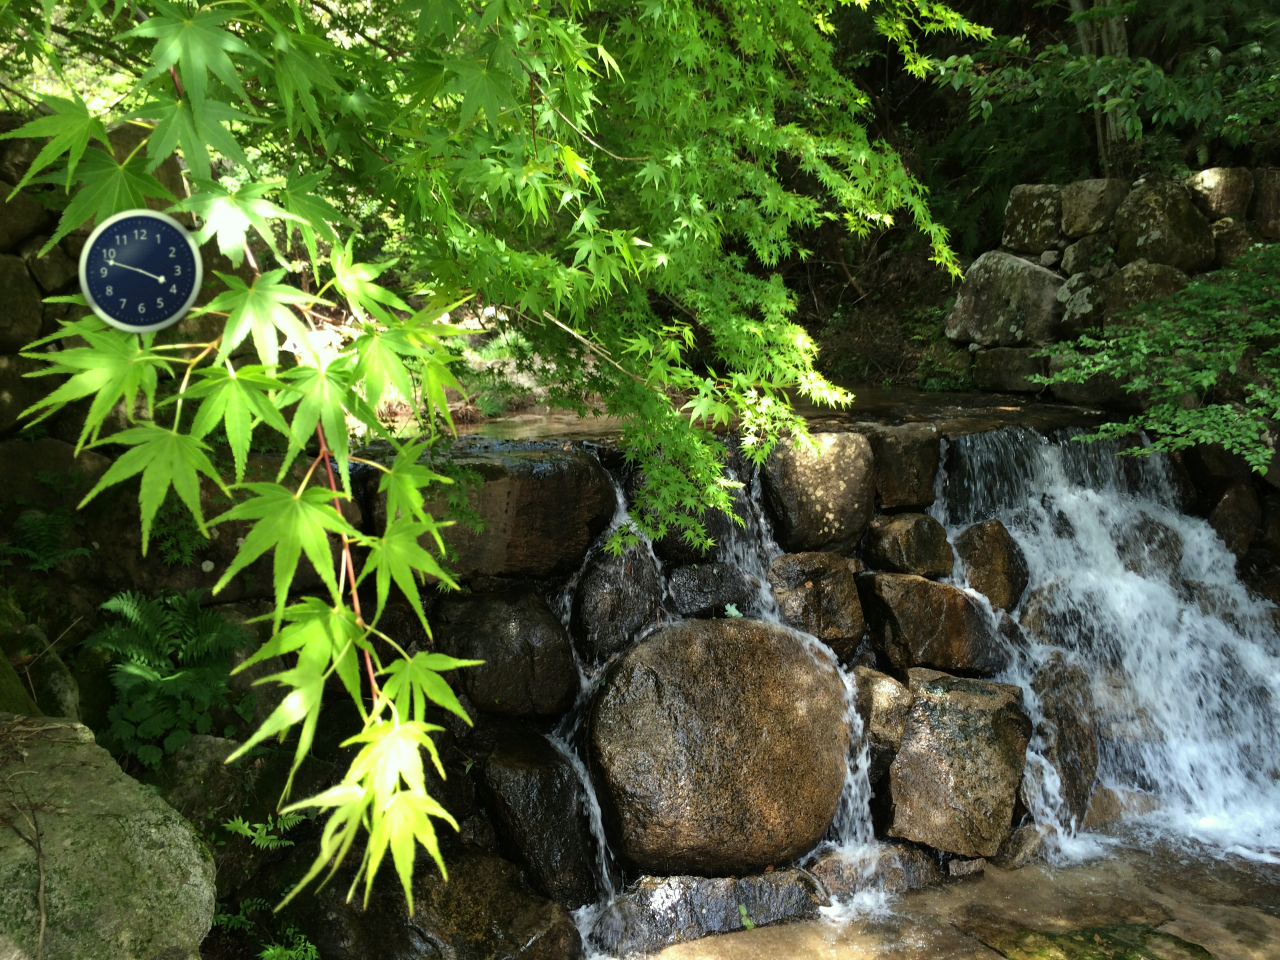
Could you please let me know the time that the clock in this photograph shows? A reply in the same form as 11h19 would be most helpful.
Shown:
3h48
